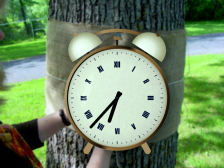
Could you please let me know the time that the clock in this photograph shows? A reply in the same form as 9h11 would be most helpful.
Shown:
6h37
